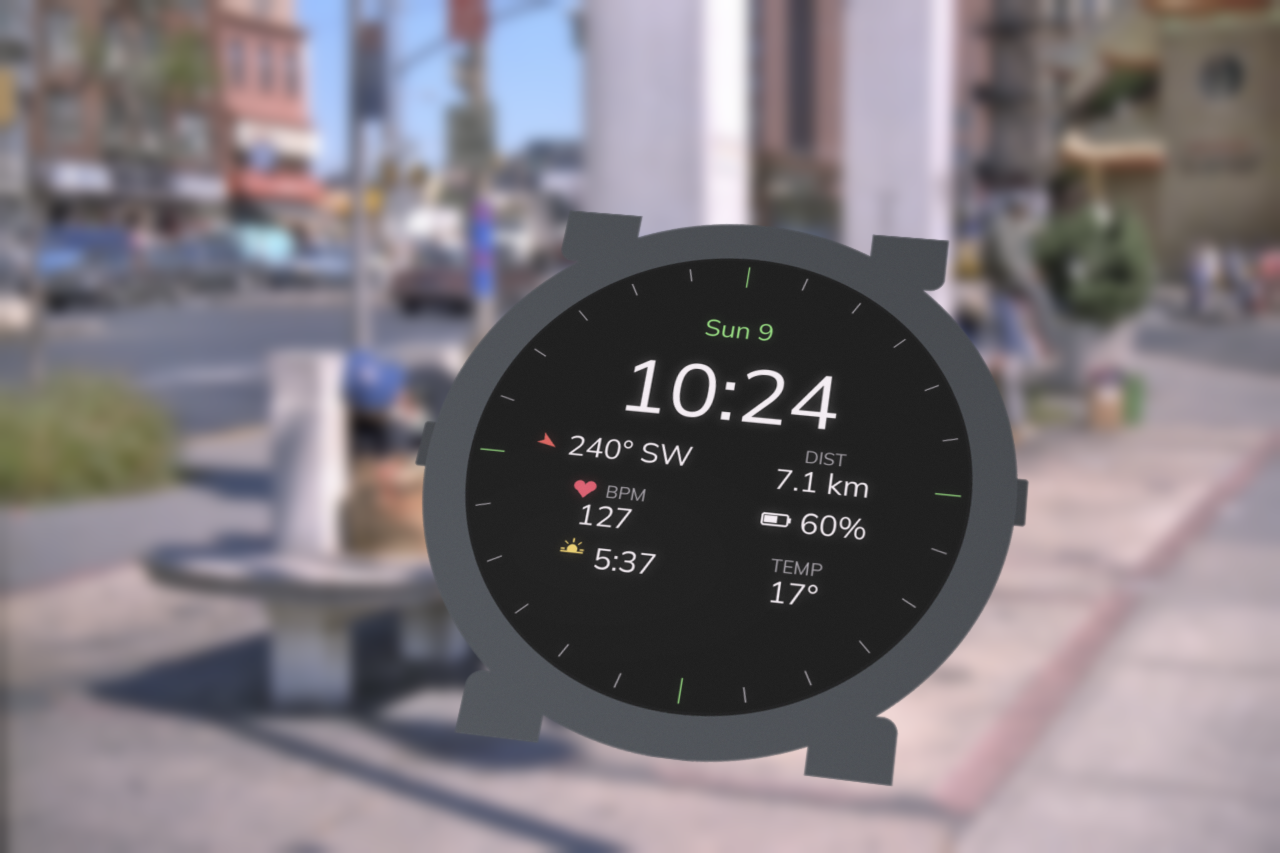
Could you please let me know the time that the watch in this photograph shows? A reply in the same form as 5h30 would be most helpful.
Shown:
10h24
